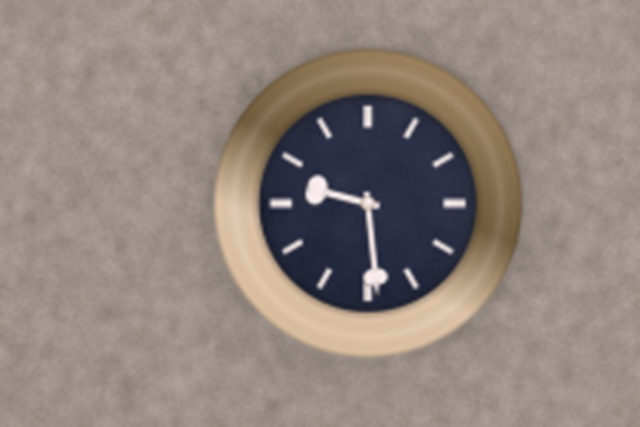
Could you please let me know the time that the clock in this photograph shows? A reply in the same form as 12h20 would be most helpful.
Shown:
9h29
